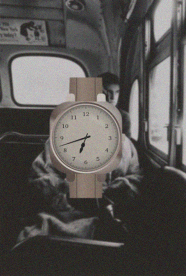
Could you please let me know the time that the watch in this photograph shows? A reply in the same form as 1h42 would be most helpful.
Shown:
6h42
